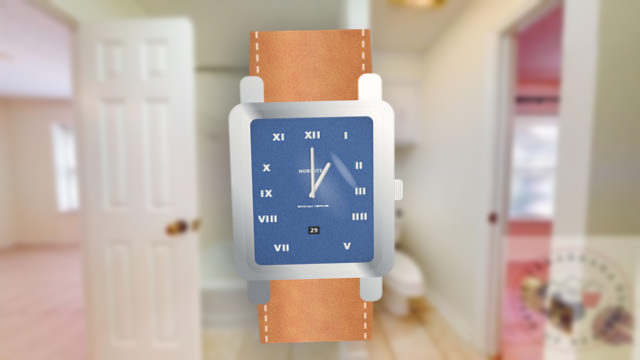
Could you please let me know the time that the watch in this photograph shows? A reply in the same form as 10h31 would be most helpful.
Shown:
1h00
